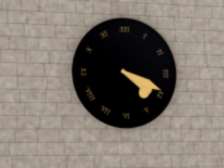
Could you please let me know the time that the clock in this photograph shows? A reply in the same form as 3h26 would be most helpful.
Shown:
4h19
